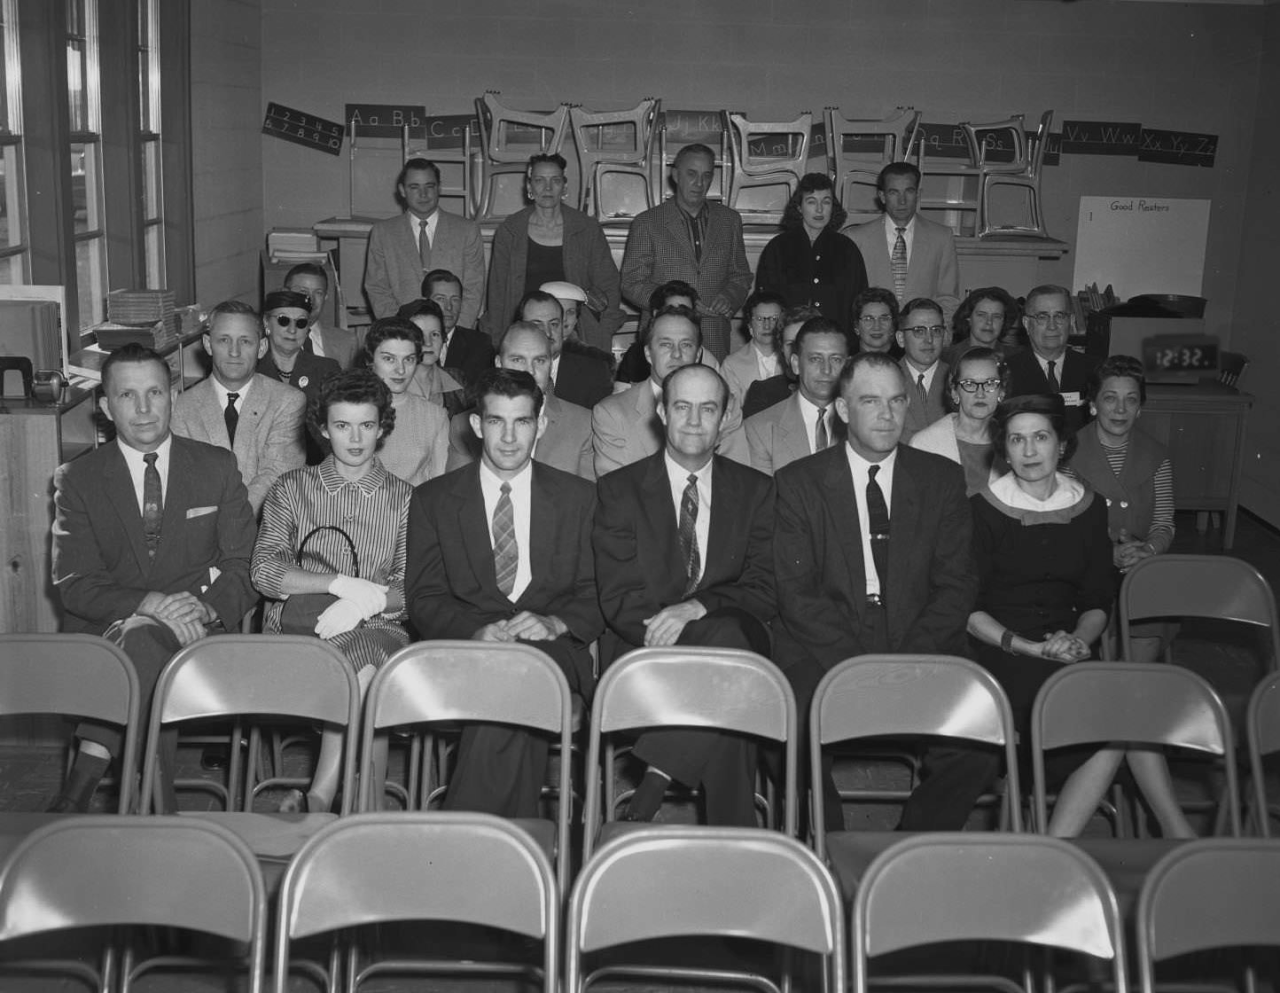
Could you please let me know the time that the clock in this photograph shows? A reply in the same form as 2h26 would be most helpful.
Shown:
12h32
